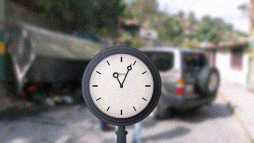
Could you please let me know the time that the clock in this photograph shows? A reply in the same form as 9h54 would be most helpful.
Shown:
11h04
